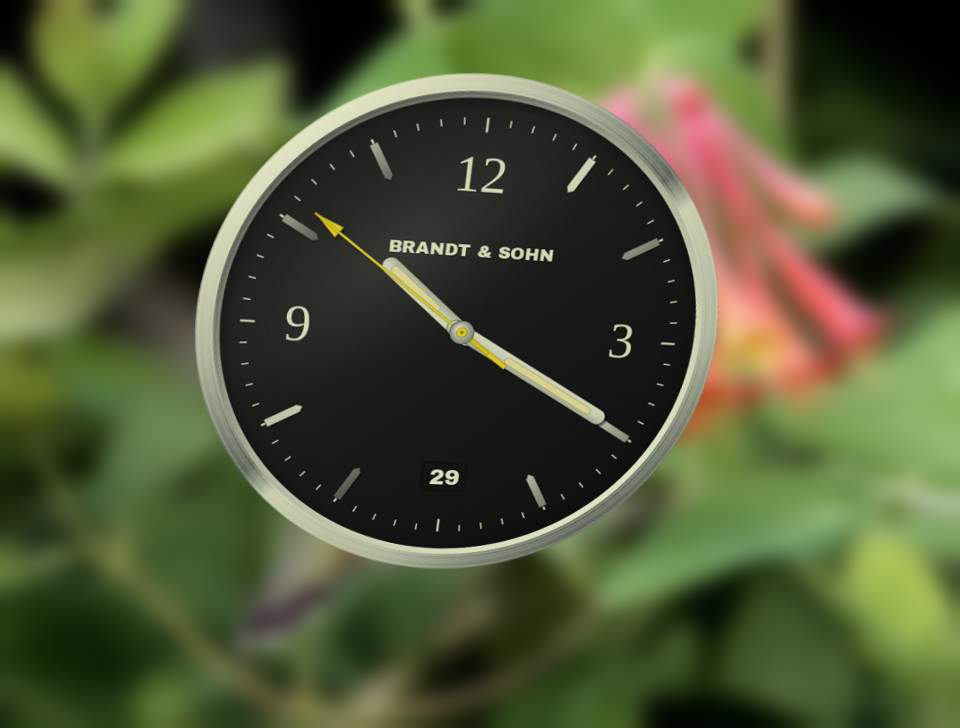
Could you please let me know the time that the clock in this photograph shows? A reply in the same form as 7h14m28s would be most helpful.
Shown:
10h19m51s
